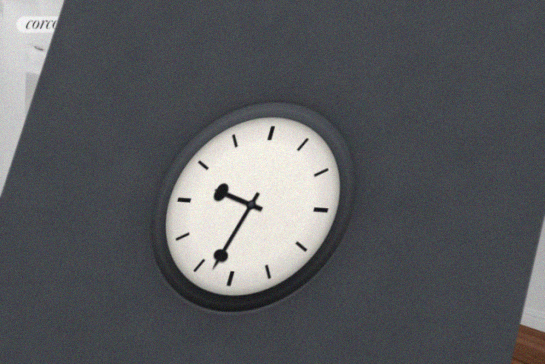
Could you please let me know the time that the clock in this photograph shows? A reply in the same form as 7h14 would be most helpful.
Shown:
9h33
